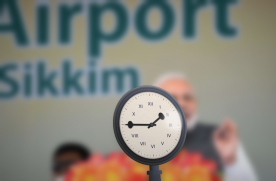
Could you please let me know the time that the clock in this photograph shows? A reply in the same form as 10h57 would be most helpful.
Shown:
1h45
